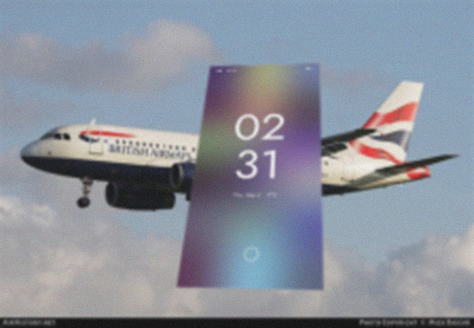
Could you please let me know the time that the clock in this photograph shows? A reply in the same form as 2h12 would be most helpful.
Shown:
2h31
